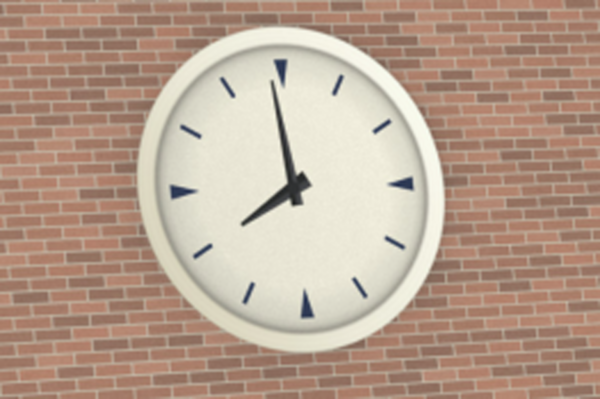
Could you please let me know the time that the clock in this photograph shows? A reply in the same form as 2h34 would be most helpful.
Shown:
7h59
